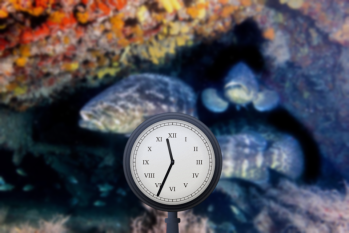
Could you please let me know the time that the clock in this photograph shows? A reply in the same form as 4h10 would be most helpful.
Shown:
11h34
